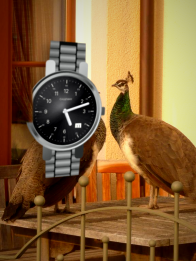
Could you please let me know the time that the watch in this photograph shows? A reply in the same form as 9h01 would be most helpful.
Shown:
5h12
